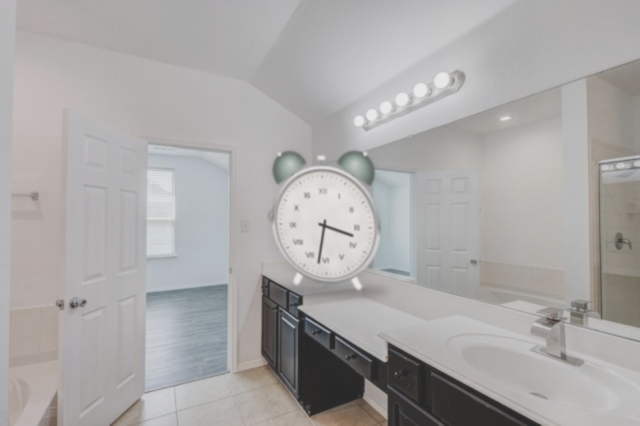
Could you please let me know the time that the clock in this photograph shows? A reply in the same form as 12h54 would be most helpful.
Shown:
3h32
